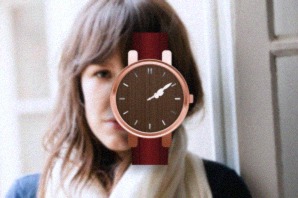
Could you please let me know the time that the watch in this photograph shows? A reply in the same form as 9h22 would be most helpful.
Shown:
2h09
